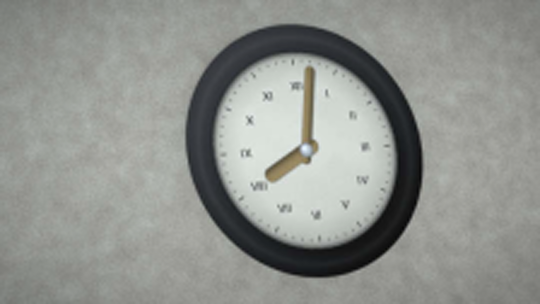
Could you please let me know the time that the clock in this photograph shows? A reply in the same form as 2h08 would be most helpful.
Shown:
8h02
